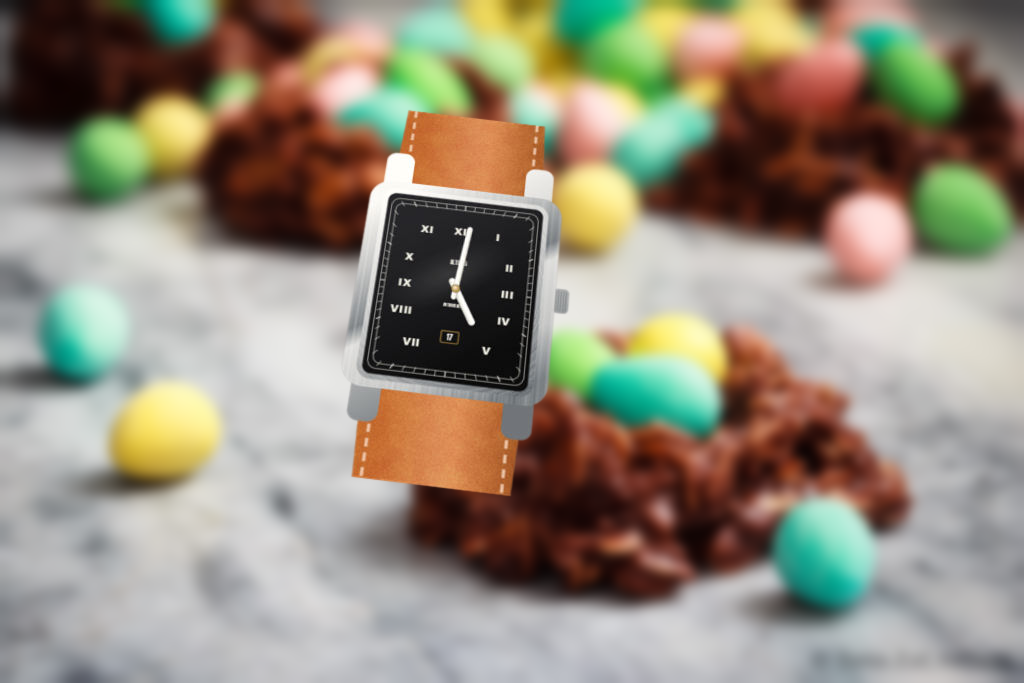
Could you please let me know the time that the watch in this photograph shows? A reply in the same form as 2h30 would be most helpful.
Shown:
5h01
